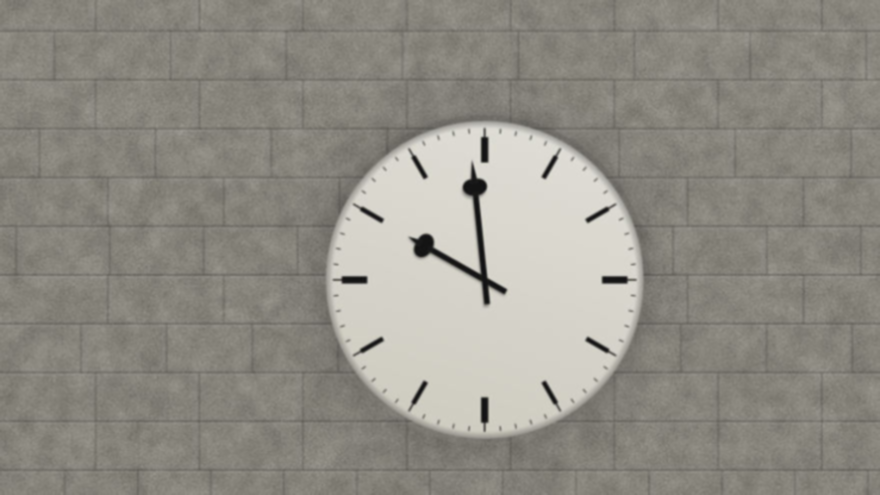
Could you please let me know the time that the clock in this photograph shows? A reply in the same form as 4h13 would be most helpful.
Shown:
9h59
